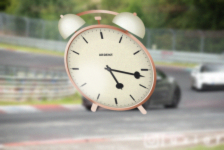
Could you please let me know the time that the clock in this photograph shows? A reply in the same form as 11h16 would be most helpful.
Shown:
5h17
